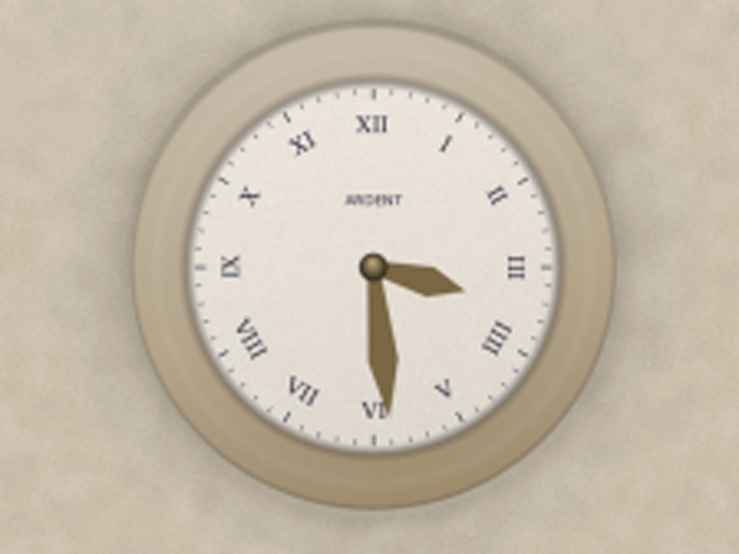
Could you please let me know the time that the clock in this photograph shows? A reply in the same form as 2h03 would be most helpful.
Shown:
3h29
